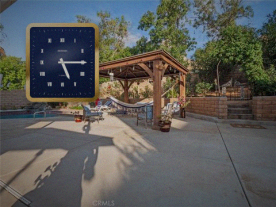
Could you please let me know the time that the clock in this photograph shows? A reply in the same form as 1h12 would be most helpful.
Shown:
5h15
